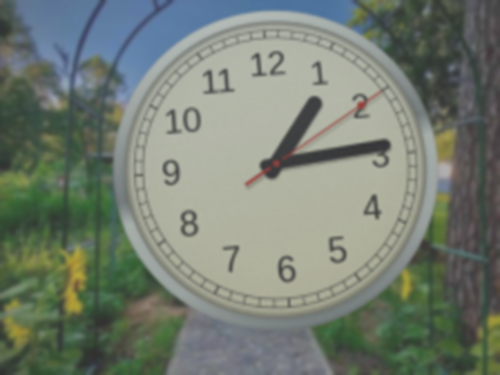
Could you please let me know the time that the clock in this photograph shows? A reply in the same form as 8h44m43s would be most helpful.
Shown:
1h14m10s
